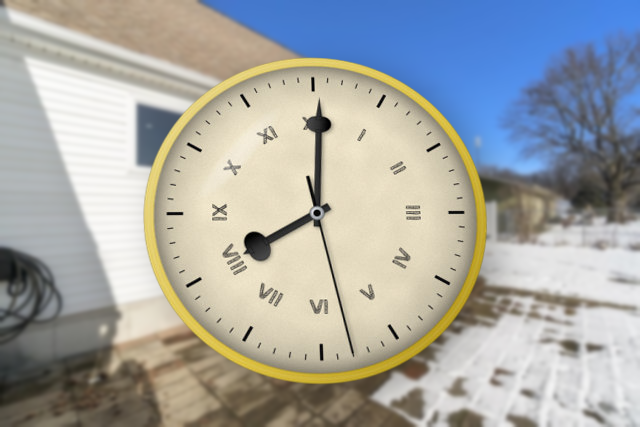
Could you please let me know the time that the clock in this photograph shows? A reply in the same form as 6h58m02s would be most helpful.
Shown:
8h00m28s
